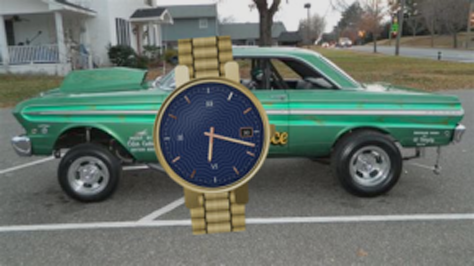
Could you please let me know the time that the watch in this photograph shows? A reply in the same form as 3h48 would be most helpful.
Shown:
6h18
